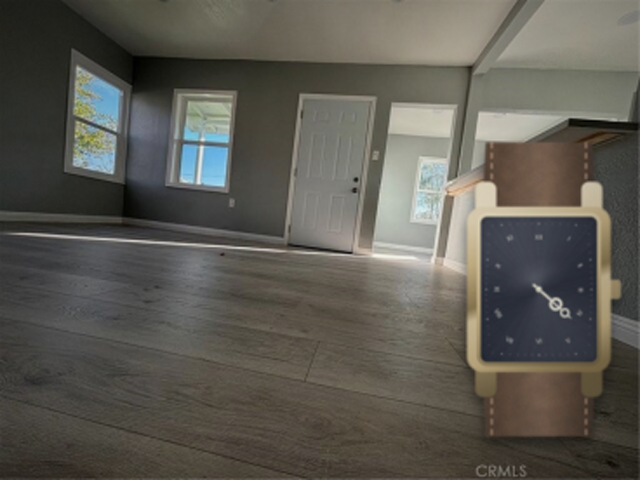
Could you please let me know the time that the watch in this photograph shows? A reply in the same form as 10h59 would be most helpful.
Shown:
4h22
